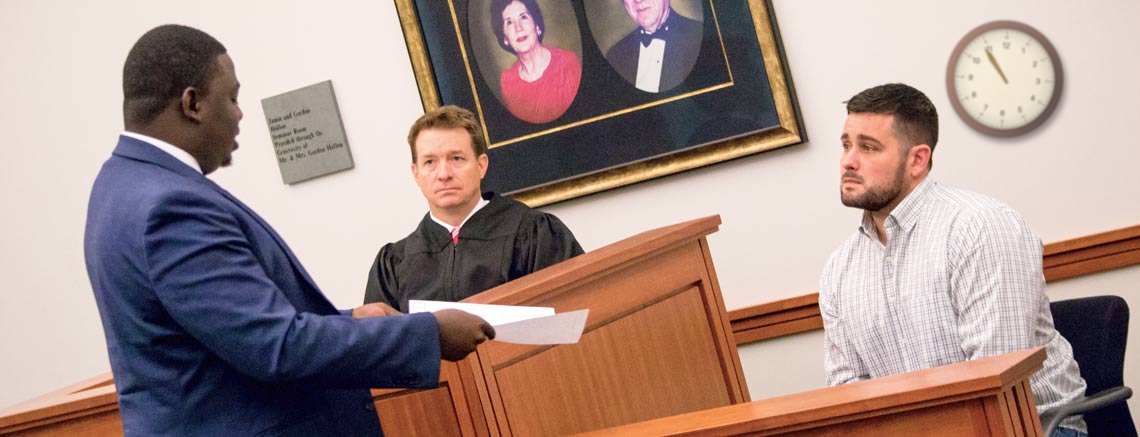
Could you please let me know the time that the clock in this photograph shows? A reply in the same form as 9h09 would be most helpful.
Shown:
10h54
